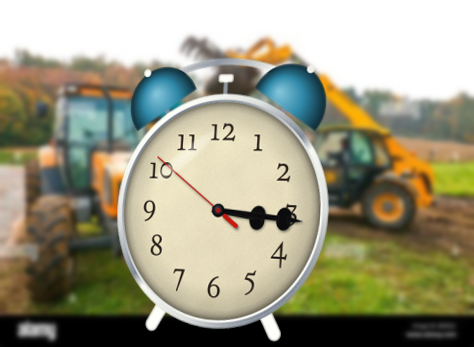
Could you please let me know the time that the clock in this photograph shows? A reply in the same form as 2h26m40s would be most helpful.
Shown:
3h15m51s
